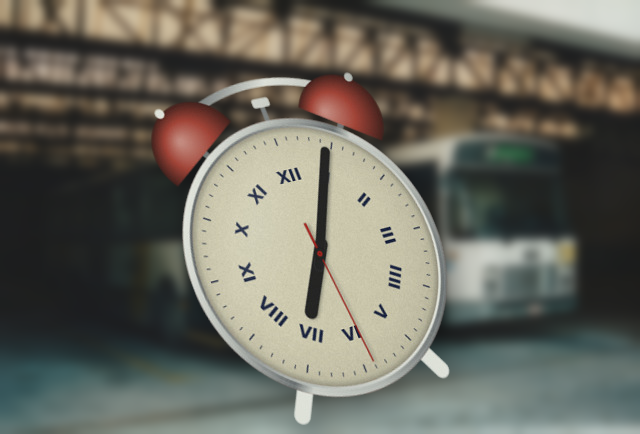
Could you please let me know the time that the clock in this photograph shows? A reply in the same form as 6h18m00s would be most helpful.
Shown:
7h04m29s
